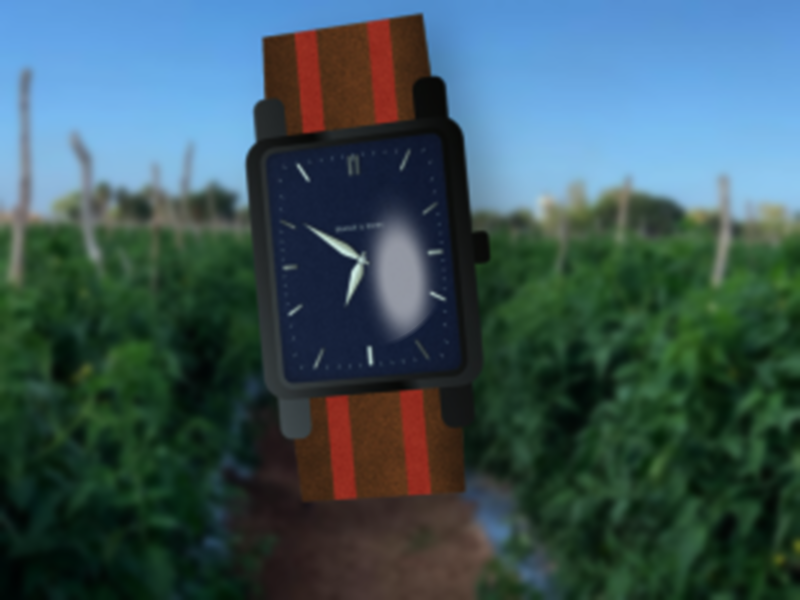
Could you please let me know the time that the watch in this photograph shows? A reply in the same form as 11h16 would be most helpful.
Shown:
6h51
